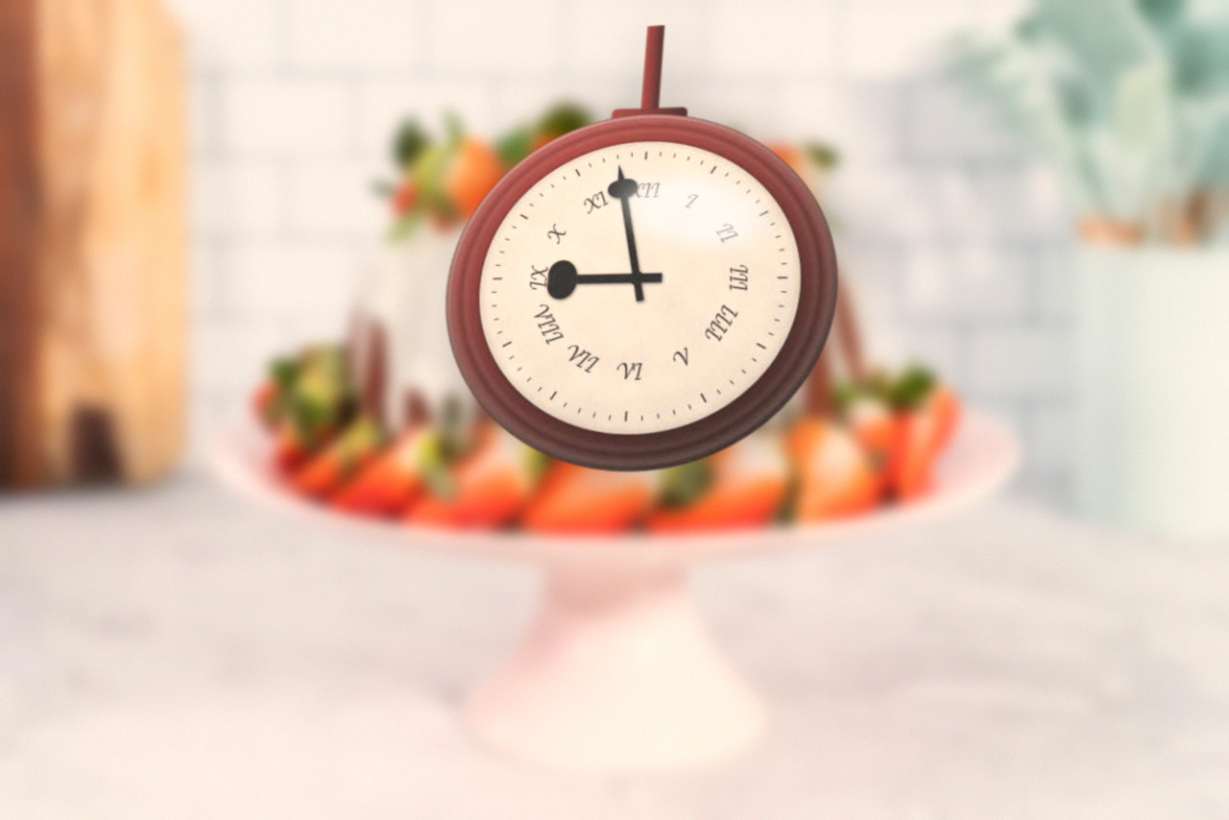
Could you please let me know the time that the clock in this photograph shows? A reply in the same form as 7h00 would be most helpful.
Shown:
8h58
